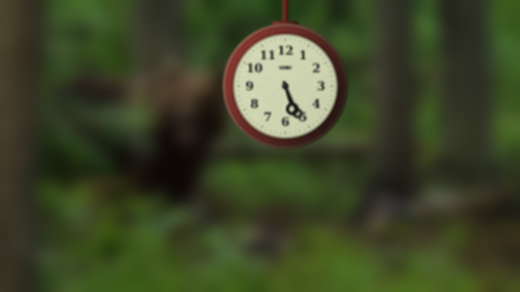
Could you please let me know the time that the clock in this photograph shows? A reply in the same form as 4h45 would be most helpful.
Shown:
5h26
